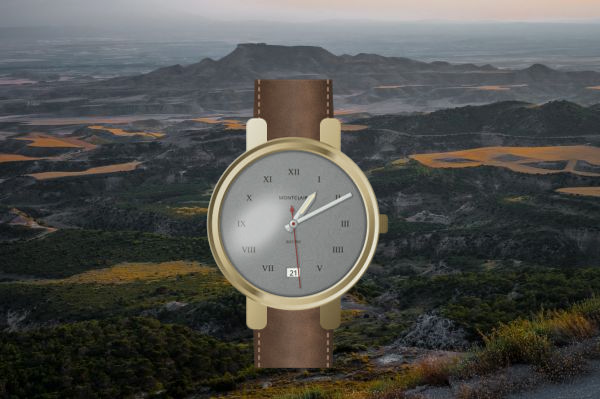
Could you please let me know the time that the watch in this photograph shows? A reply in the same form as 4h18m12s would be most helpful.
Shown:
1h10m29s
